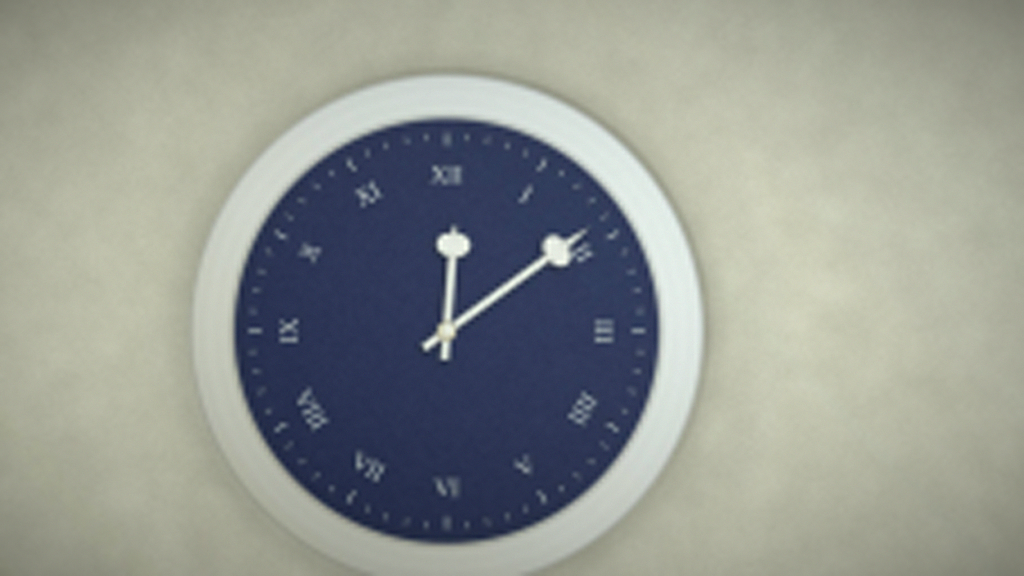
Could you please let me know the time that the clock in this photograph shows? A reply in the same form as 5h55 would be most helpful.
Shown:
12h09
